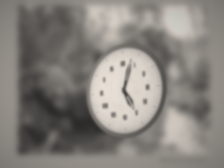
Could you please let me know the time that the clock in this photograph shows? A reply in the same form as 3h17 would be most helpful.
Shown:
5h03
